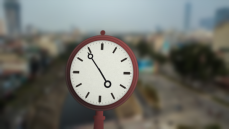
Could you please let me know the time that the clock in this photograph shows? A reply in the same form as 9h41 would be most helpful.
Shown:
4h54
